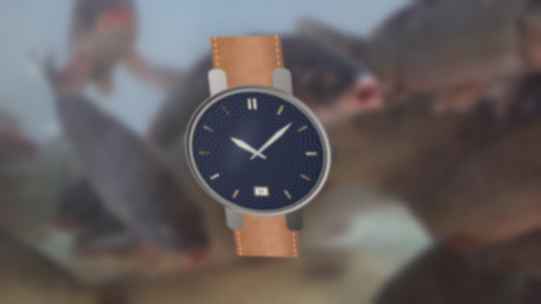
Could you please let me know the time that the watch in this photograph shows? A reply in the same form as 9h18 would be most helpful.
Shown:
10h08
